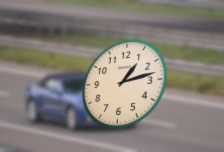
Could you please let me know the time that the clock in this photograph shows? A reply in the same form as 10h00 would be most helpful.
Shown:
1h13
